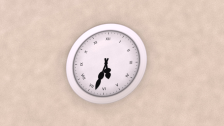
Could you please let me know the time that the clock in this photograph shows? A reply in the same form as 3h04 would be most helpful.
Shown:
5h33
